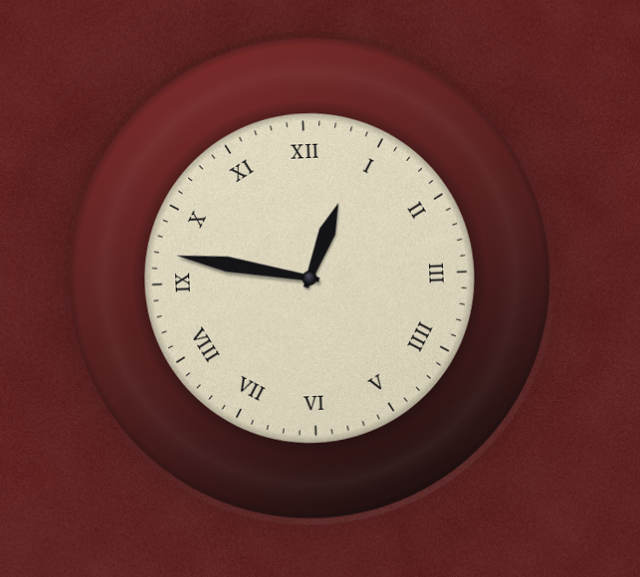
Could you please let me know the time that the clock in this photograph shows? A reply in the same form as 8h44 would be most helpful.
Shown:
12h47
